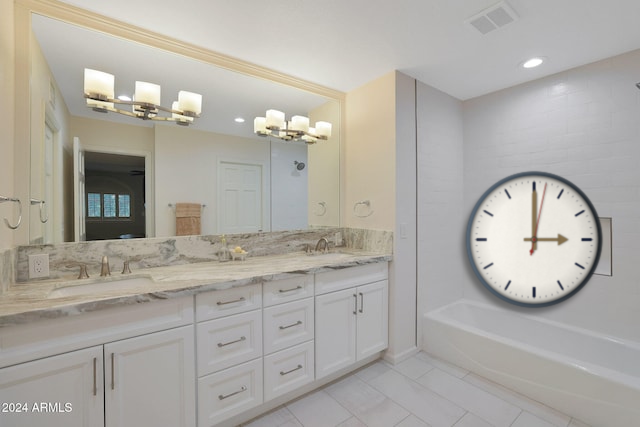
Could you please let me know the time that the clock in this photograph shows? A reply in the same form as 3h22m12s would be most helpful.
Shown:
3h00m02s
